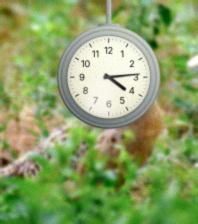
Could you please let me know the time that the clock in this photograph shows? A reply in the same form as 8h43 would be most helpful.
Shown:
4h14
